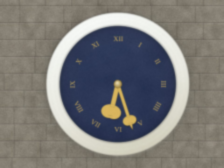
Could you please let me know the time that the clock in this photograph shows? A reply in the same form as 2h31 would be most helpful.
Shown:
6h27
